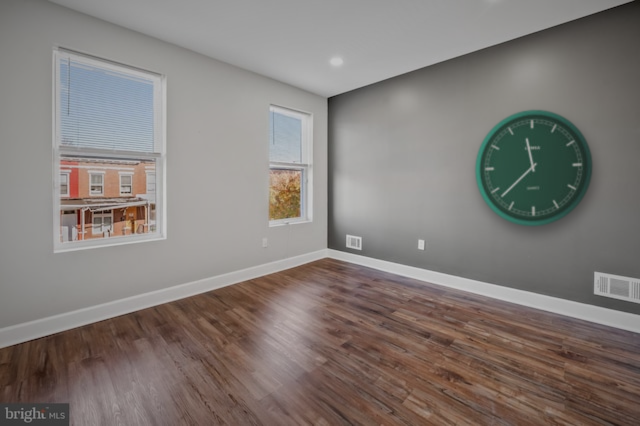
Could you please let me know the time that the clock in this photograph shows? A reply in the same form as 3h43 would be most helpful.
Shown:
11h38
